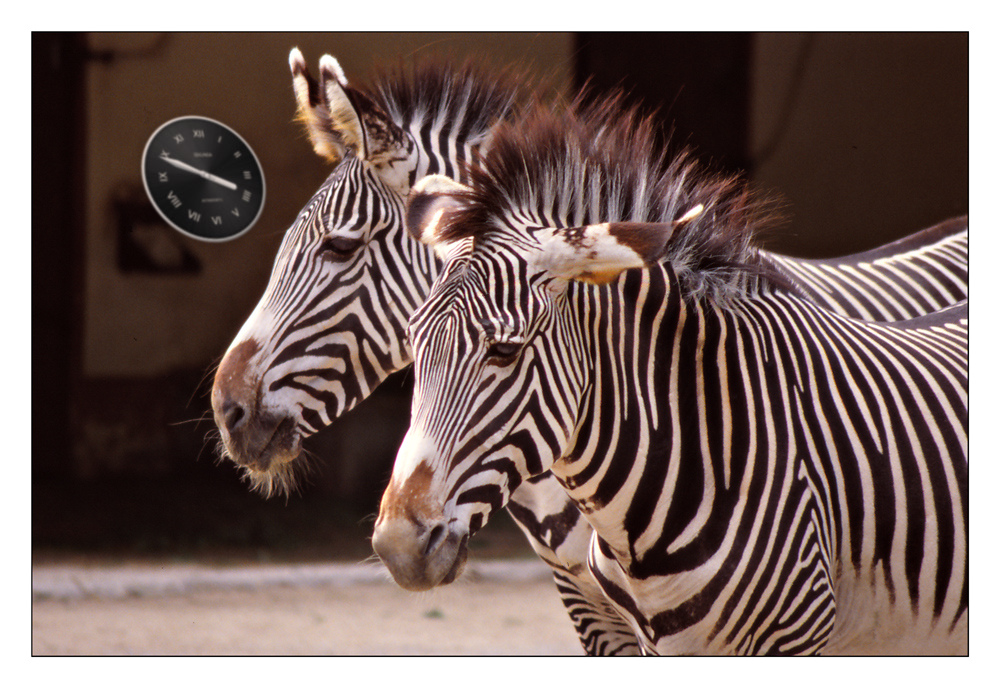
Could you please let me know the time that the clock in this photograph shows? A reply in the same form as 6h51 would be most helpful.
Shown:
3h49
